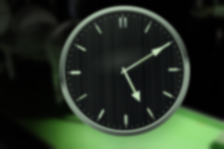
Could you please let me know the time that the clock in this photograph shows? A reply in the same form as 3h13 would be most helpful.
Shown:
5h10
